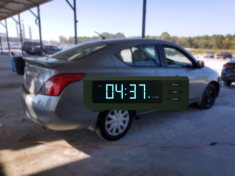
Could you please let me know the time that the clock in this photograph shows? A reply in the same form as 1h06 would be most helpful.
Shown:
4h37
